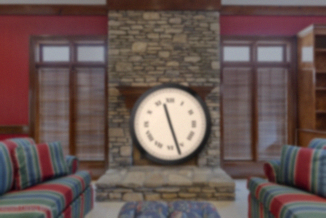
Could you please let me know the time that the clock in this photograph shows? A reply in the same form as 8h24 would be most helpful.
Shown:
11h27
